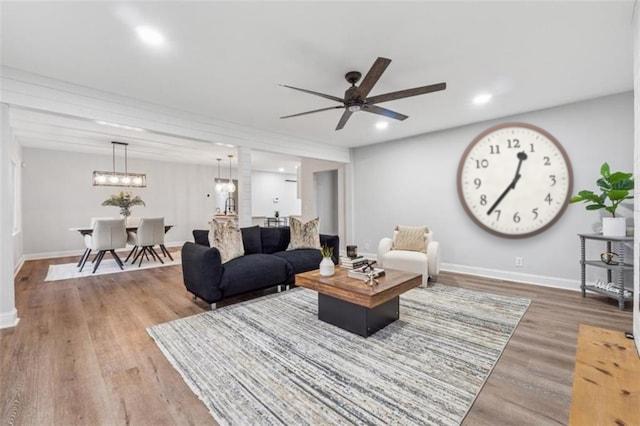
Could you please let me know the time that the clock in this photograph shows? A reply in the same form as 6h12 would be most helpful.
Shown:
12h37
